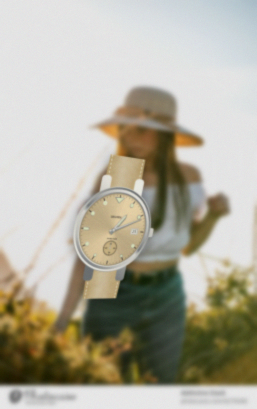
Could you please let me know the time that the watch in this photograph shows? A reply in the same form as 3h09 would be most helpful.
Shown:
1h11
